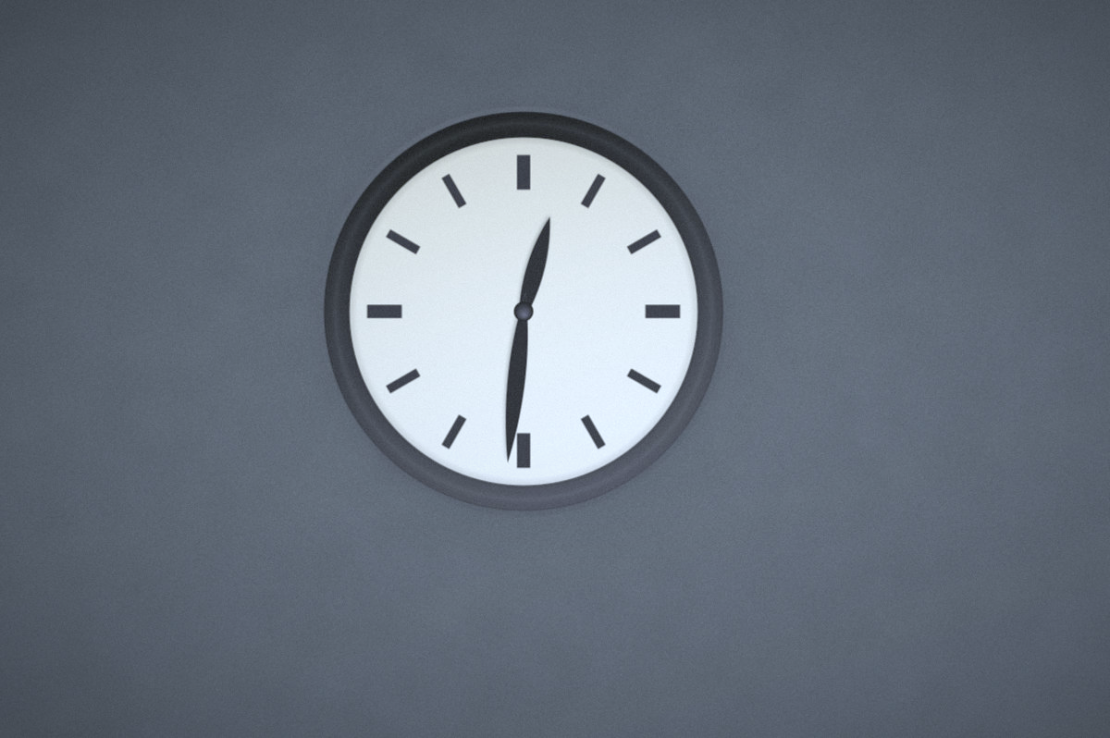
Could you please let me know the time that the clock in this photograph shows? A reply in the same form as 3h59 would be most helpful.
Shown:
12h31
